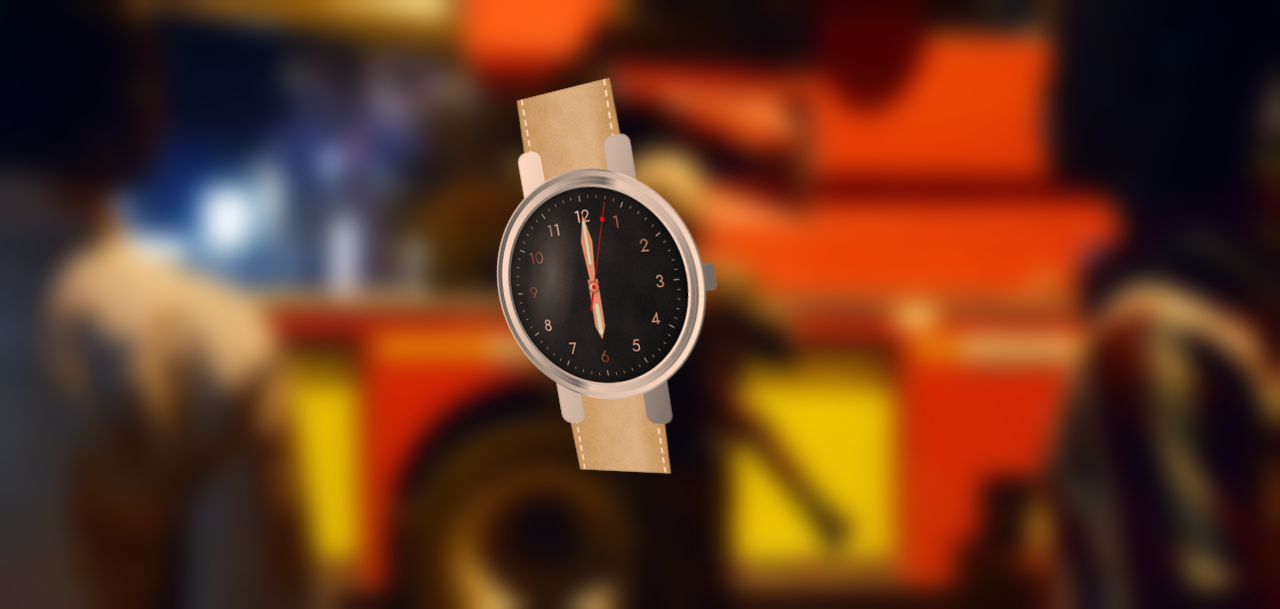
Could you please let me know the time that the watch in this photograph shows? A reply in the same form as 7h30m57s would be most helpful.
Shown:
6h00m03s
